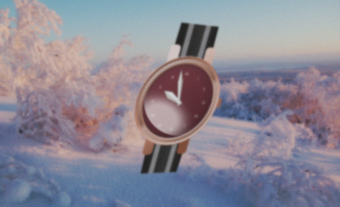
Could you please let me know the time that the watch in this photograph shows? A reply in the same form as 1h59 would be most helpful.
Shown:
9h58
